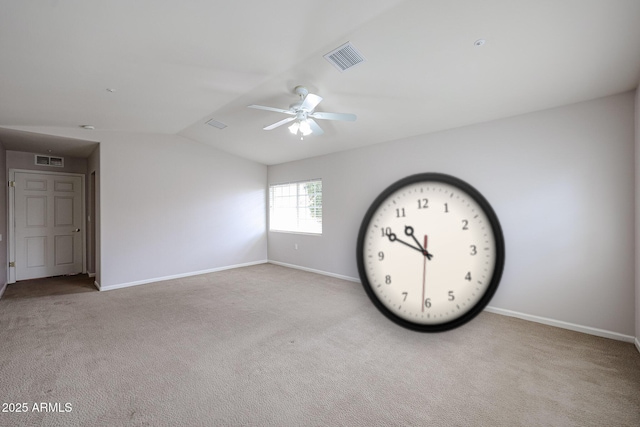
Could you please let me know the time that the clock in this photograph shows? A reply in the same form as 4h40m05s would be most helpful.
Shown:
10h49m31s
